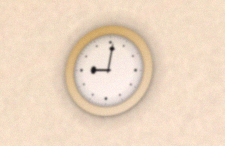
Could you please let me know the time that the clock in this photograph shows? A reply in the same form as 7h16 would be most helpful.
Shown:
9h01
